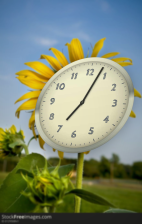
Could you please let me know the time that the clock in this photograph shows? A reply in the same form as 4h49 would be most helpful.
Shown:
7h03
